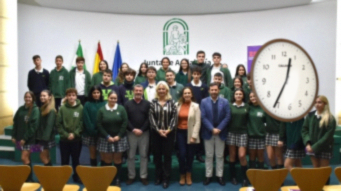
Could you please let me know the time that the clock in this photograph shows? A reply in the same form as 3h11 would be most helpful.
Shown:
12h36
